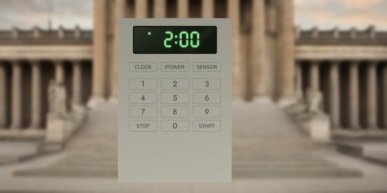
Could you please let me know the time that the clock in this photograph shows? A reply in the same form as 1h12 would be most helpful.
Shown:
2h00
